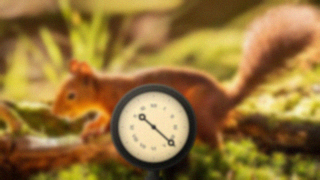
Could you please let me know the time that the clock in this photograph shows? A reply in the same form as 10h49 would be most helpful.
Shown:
10h22
